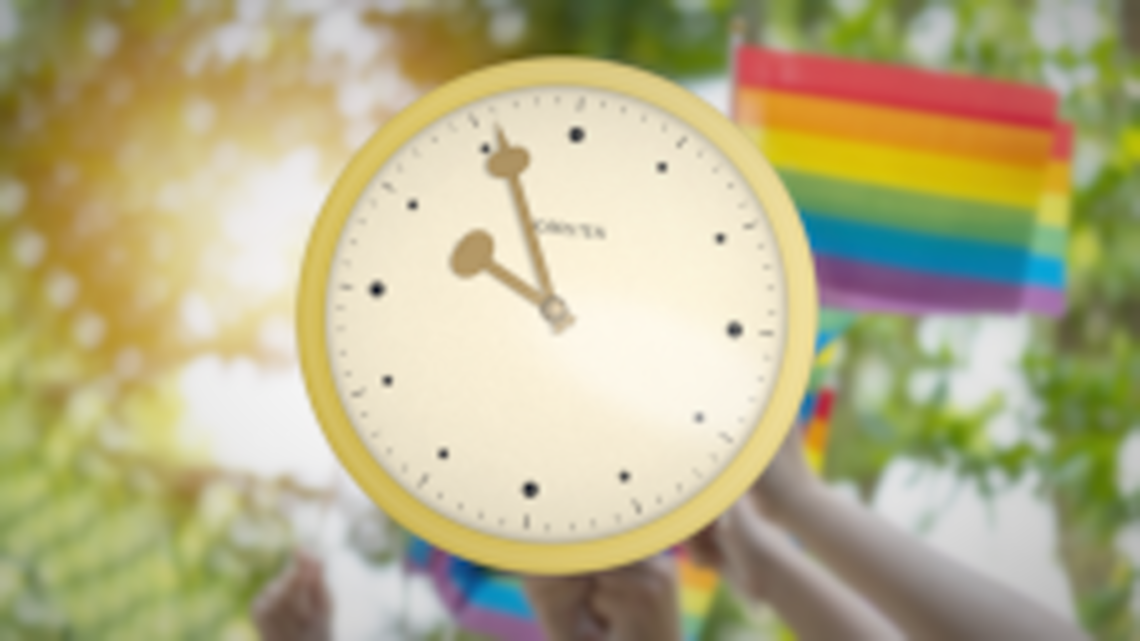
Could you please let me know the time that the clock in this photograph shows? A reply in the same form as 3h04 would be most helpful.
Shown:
9h56
